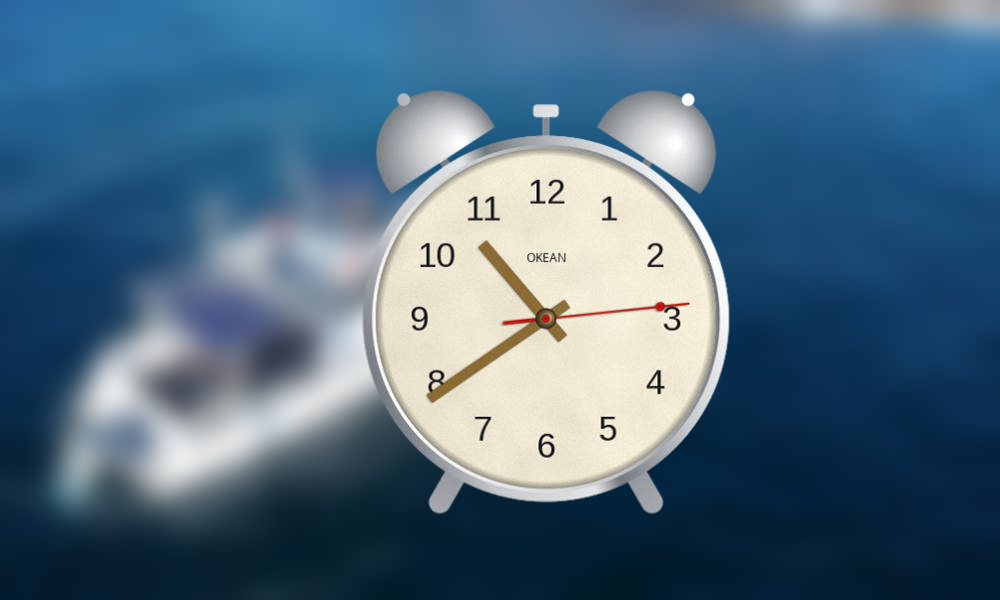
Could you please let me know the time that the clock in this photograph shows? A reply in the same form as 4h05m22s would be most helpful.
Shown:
10h39m14s
